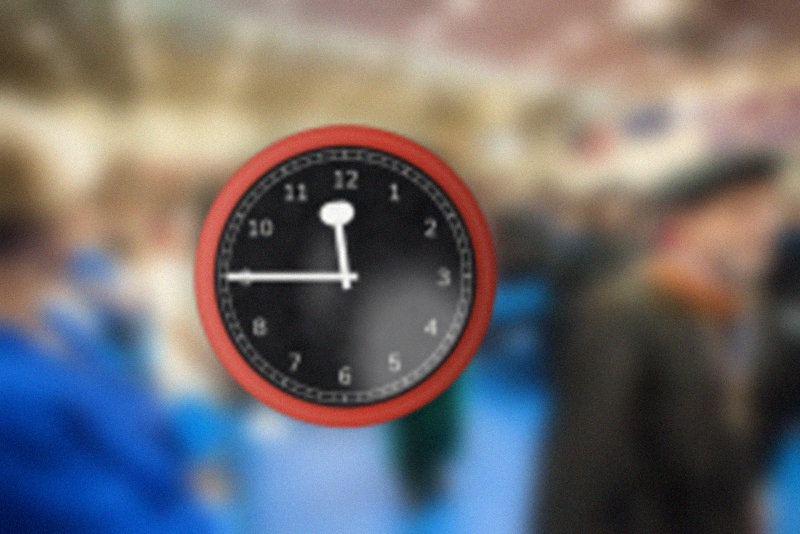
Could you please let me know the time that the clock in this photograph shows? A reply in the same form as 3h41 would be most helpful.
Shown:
11h45
